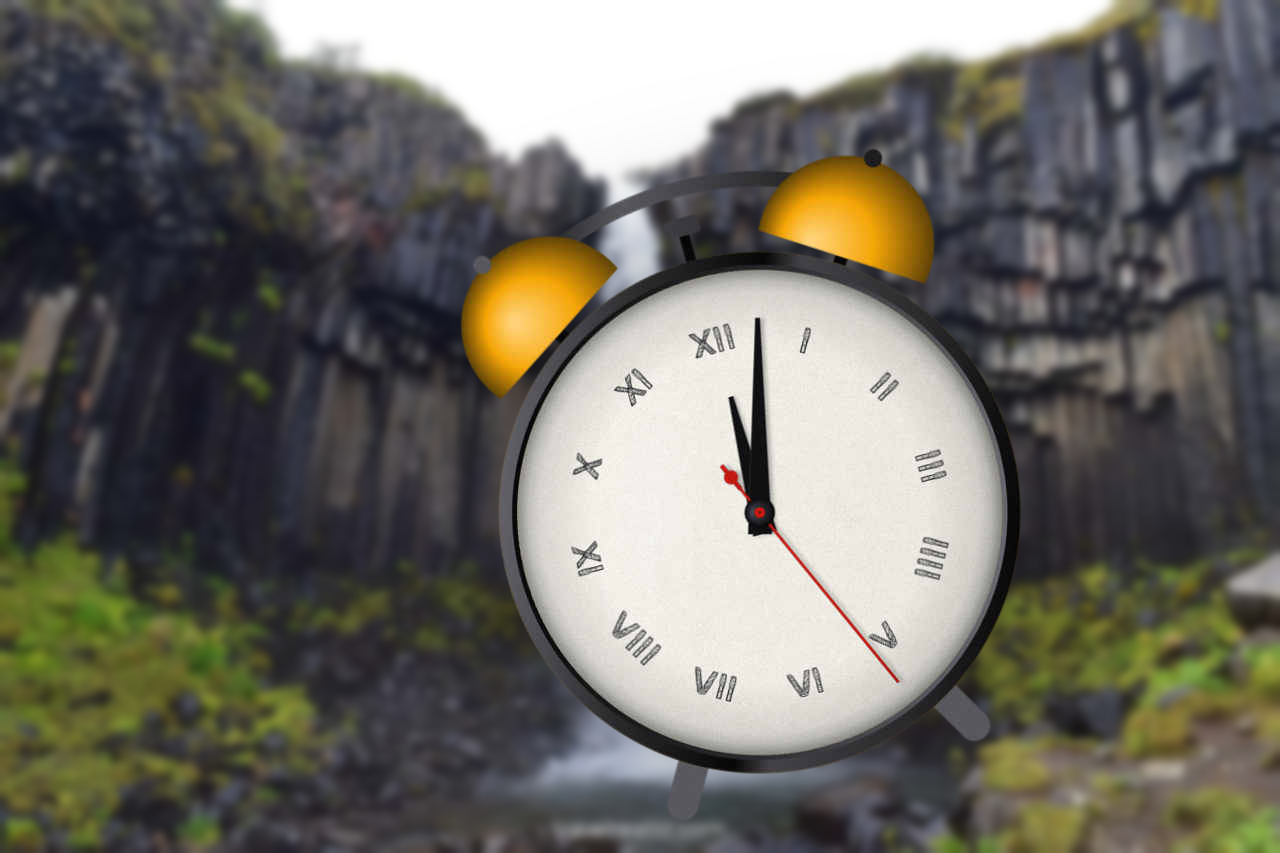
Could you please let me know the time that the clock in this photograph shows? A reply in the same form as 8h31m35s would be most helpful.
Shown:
12h02m26s
